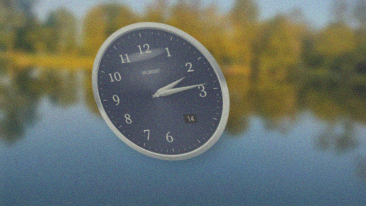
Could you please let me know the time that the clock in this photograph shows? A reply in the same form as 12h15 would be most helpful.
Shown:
2h14
